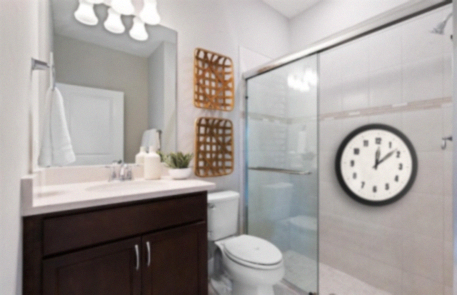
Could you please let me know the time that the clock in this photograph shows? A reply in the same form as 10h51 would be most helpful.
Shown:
12h08
